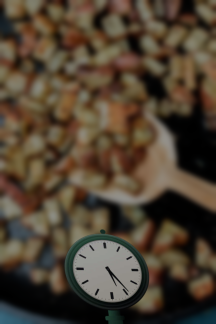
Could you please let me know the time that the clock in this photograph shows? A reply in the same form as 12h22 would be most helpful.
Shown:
5h24
